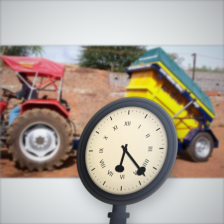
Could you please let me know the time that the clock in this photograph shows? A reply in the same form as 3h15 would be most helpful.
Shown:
6h23
